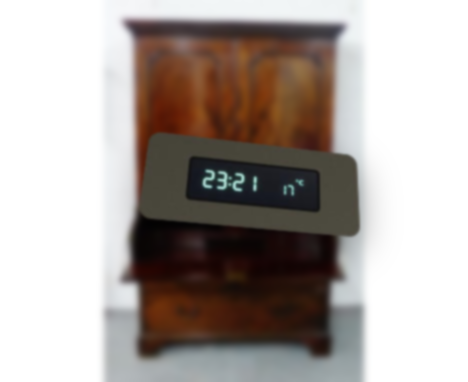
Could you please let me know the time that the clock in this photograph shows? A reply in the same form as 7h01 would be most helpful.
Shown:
23h21
